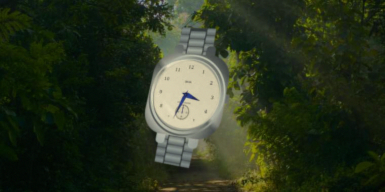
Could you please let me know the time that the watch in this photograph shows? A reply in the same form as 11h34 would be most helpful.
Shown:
3h33
